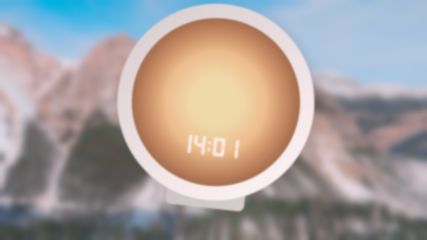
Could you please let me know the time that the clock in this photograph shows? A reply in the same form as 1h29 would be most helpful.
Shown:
14h01
